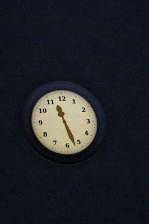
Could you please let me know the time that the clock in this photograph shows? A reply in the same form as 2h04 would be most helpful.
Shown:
11h27
